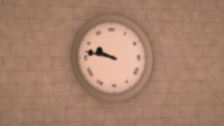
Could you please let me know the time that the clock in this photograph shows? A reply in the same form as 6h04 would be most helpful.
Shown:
9h47
